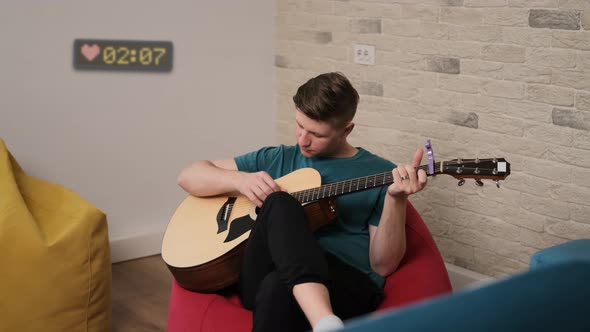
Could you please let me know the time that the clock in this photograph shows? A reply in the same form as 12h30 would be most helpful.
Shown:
2h07
